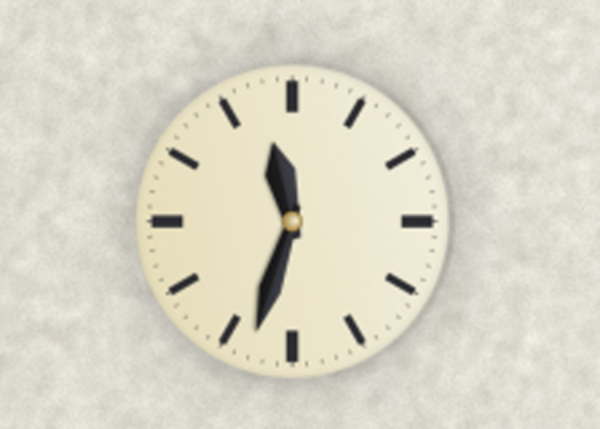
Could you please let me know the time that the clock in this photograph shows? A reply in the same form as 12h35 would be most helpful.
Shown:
11h33
